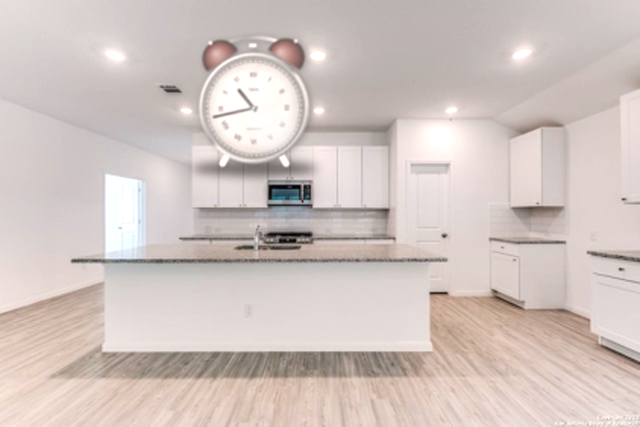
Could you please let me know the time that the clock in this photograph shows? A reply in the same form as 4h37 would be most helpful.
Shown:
10h43
